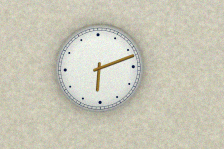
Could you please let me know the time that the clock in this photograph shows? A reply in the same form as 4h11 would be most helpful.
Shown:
6h12
